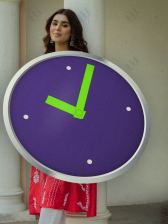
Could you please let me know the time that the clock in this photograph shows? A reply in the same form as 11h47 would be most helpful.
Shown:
10h04
